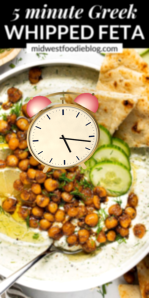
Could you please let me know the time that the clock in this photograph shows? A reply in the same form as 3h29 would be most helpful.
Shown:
5h17
